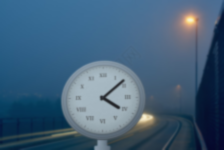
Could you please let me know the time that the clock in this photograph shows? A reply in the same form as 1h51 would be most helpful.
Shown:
4h08
